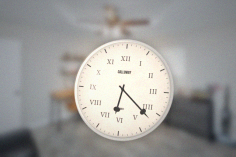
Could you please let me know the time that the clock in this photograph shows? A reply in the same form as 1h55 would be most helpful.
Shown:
6h22
